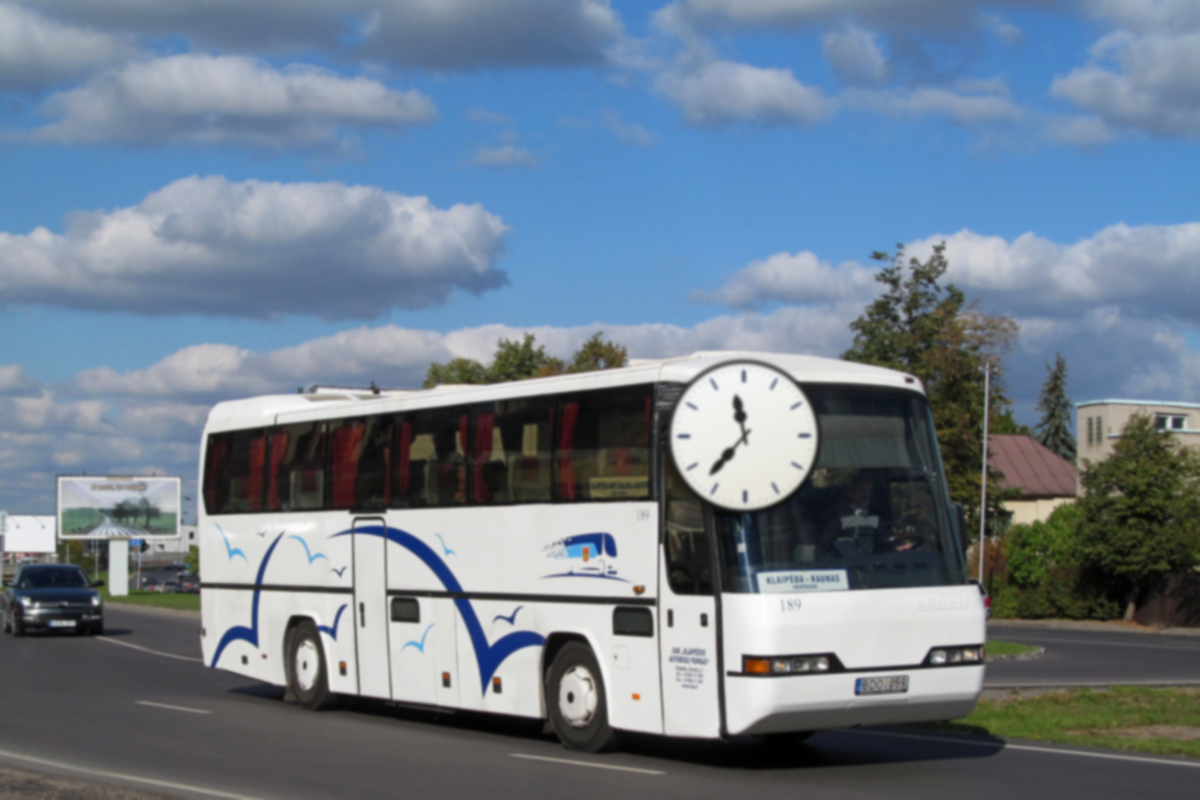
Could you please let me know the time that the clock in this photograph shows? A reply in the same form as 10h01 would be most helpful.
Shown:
11h37
